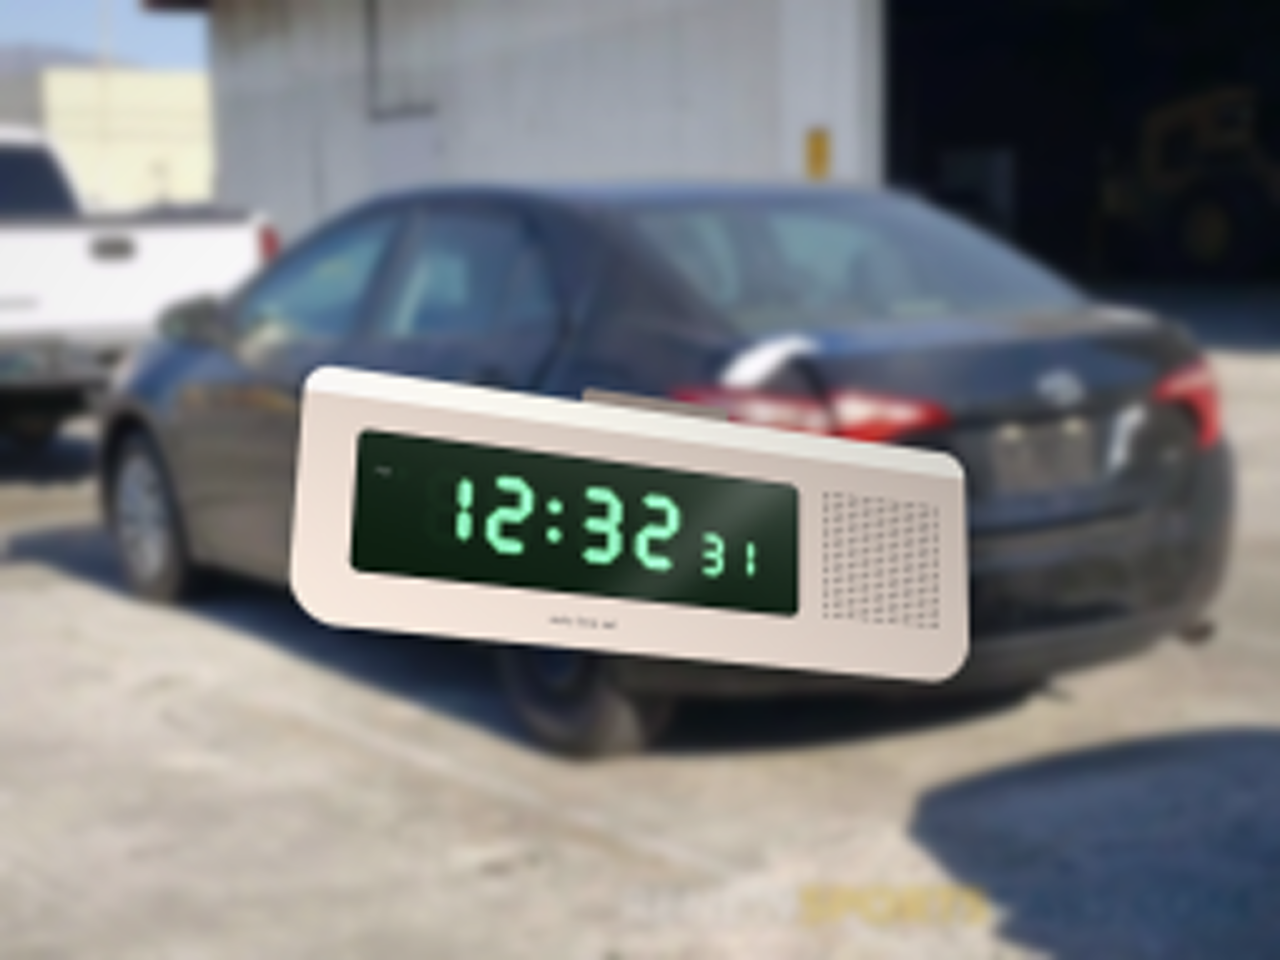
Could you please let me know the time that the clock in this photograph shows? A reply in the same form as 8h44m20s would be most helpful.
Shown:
12h32m31s
